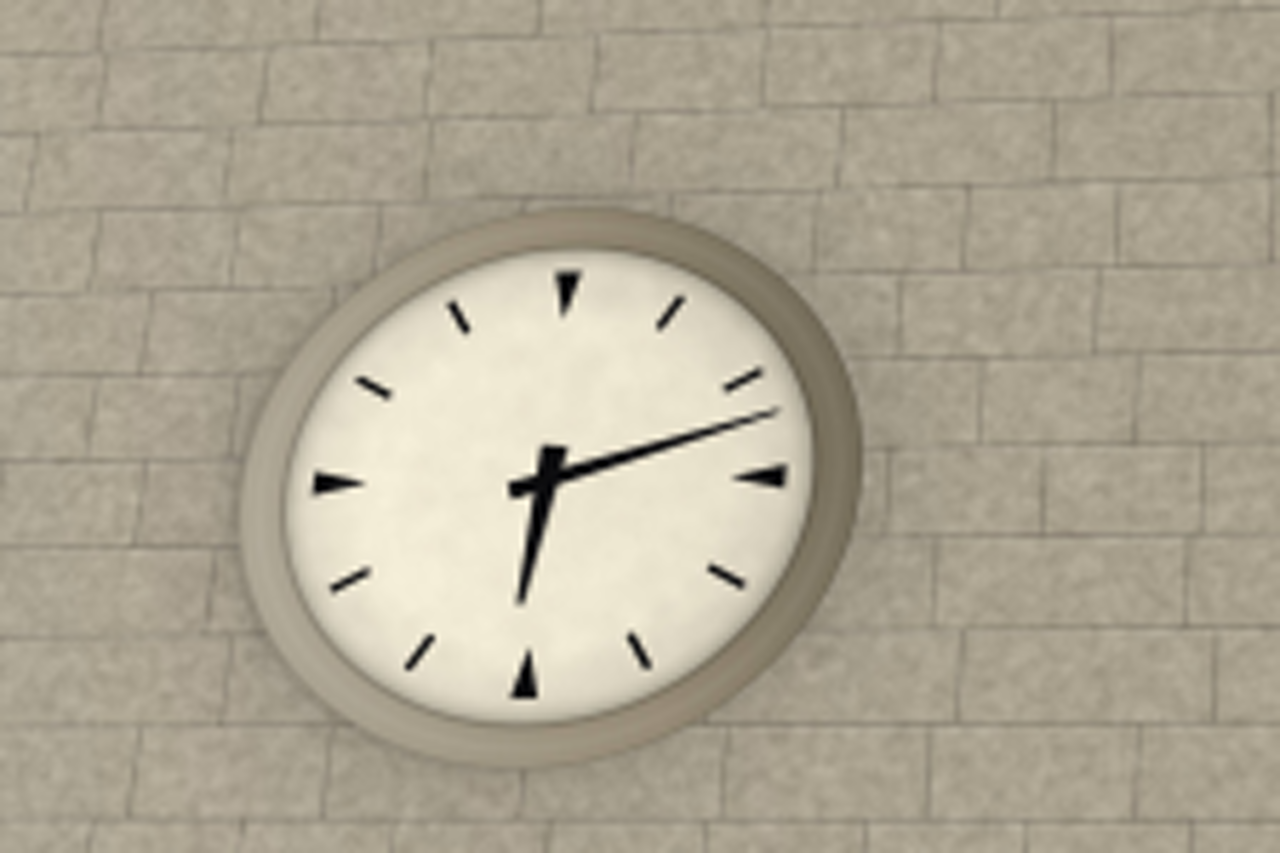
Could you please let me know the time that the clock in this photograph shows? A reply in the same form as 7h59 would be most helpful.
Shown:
6h12
